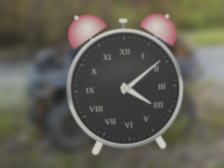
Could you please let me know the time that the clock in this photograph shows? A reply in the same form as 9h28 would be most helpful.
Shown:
4h09
